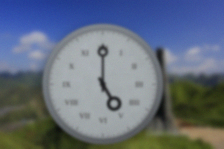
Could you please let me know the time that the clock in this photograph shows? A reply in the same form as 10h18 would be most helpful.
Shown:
5h00
